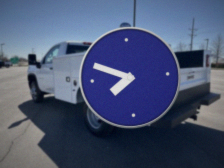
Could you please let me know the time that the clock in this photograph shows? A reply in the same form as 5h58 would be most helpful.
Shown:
7h49
